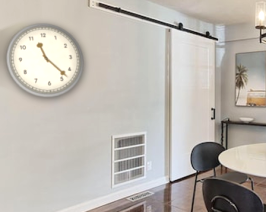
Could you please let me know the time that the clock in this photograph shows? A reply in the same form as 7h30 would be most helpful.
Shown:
11h23
